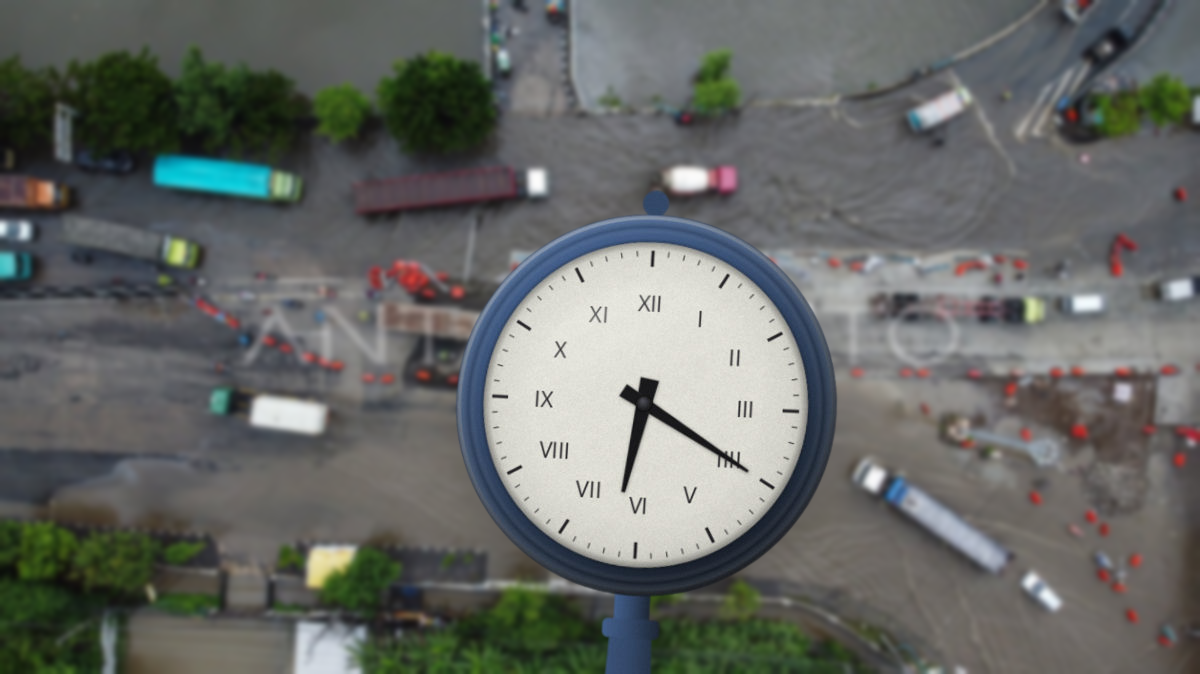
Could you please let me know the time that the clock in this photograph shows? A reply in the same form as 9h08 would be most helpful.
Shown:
6h20
